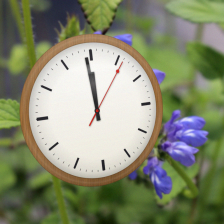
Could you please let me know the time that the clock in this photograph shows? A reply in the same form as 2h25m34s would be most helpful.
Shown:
11h59m06s
